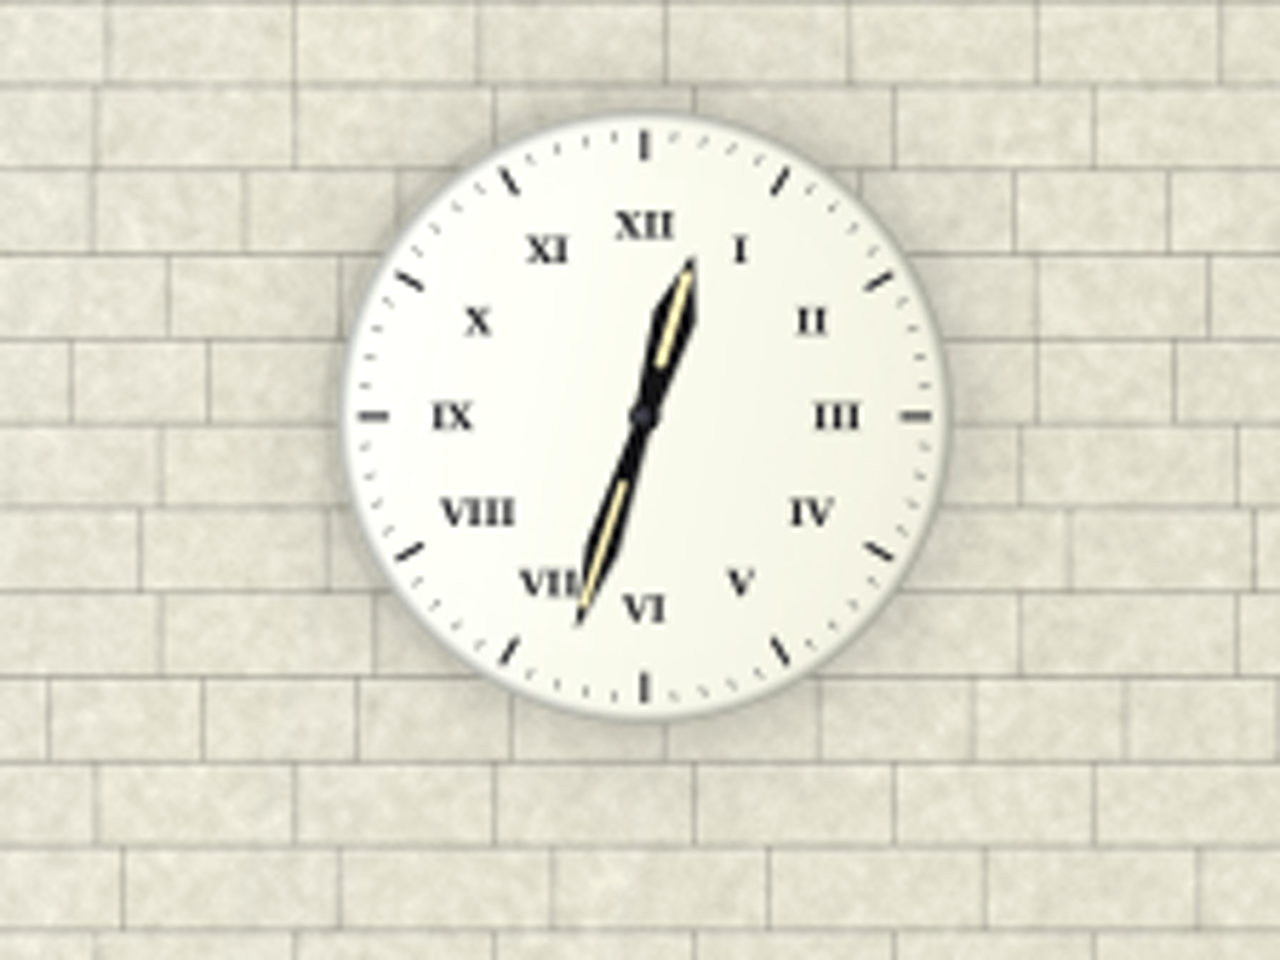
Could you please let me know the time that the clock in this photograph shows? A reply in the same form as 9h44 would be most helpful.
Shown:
12h33
